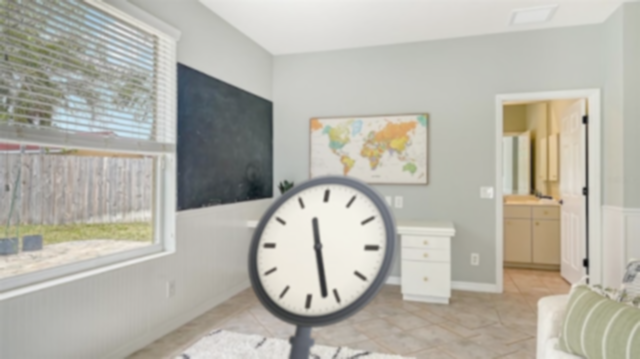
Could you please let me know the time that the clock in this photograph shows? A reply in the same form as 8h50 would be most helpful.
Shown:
11h27
